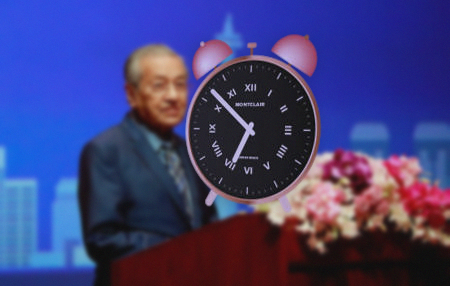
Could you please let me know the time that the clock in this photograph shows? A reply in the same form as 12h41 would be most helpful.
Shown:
6h52
